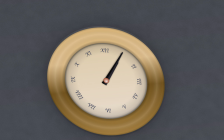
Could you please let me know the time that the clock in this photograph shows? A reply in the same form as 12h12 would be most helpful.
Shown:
1h05
